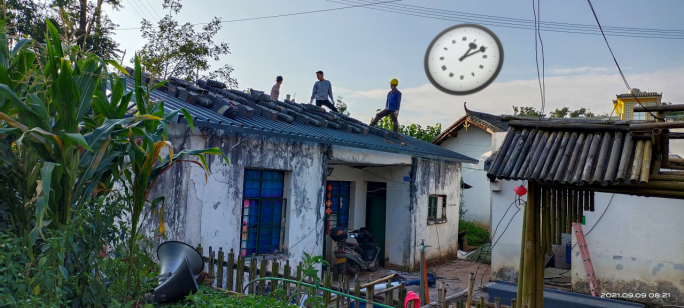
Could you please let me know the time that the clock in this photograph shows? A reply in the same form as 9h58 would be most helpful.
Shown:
1h11
